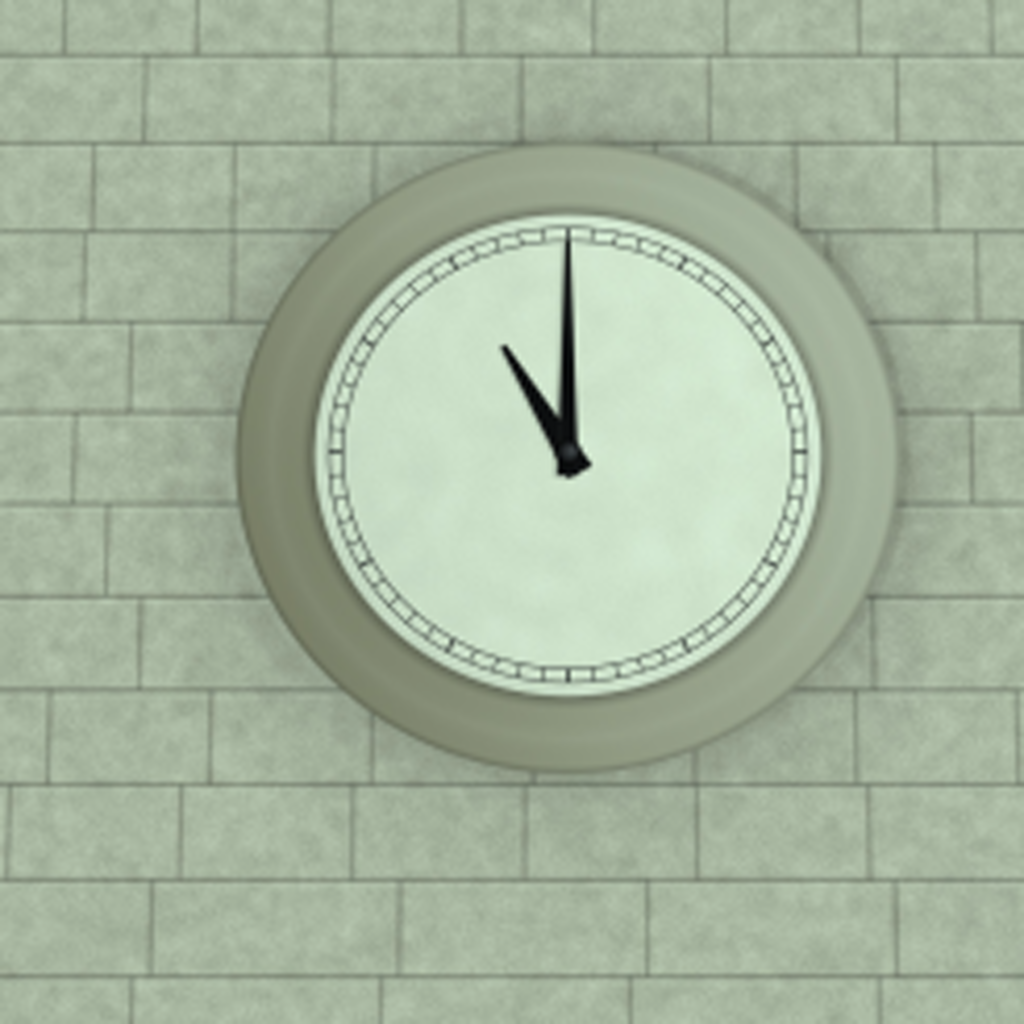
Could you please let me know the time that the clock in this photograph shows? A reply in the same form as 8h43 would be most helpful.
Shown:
11h00
